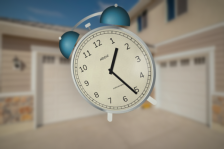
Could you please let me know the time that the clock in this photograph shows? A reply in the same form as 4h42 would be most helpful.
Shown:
1h26
